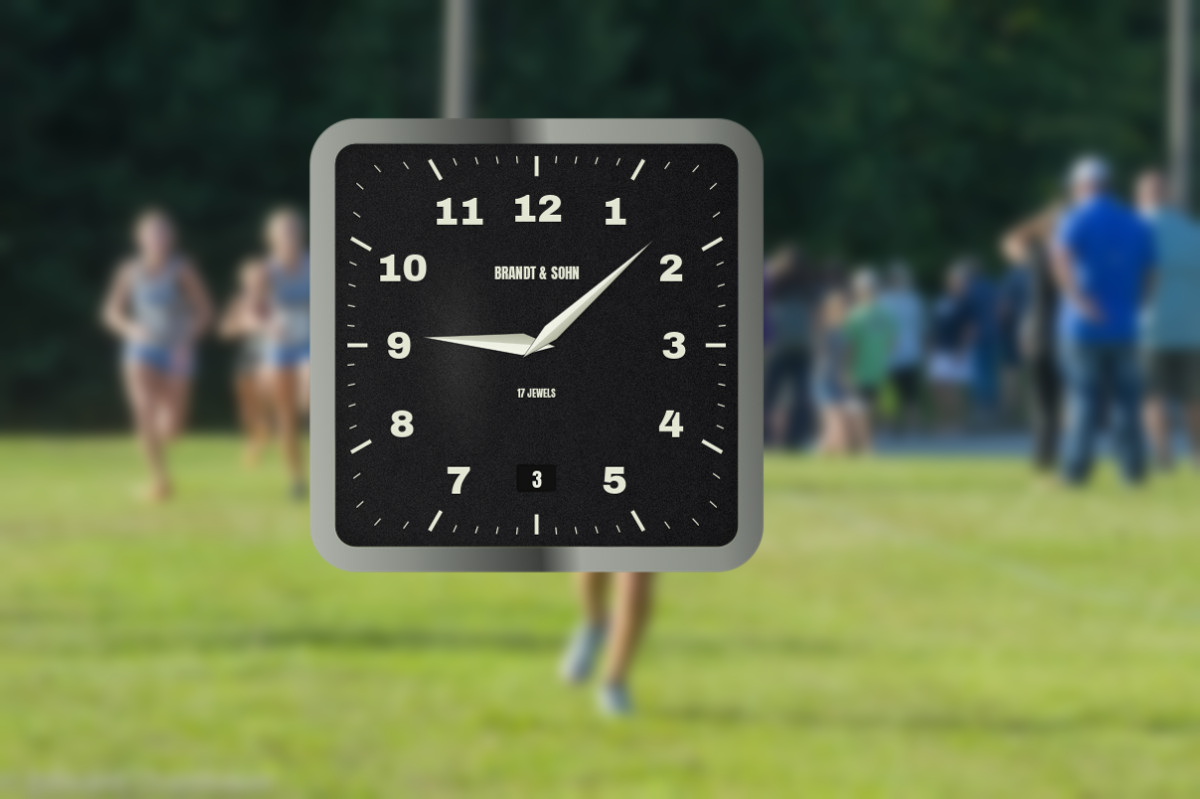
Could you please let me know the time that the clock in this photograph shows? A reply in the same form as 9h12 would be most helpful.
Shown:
9h08
